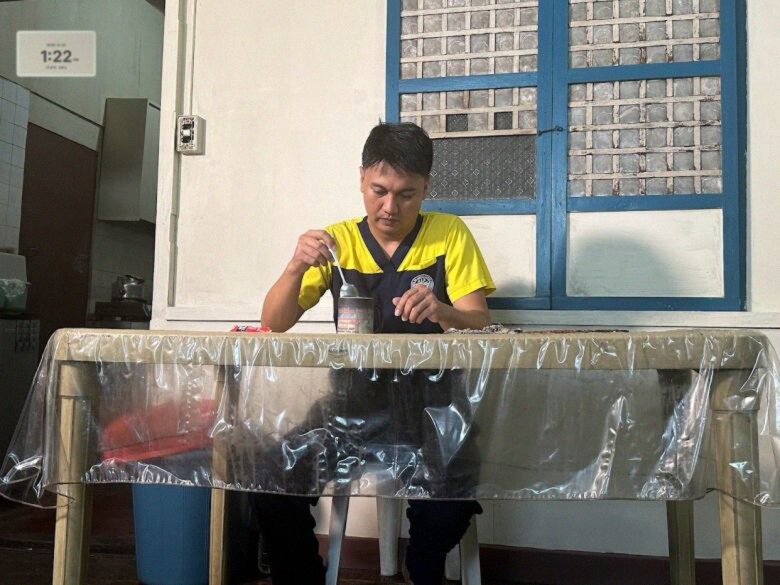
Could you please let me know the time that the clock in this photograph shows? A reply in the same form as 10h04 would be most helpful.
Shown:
1h22
